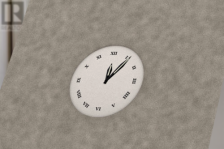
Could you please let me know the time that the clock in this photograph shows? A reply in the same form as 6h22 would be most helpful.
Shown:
12h06
